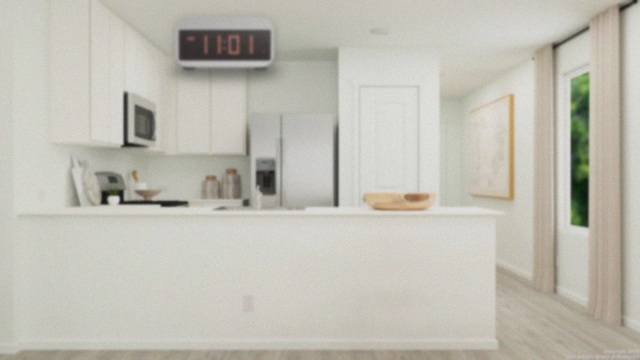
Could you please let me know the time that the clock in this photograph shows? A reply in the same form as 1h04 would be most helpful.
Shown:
11h01
